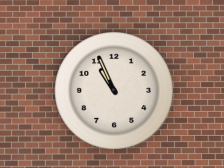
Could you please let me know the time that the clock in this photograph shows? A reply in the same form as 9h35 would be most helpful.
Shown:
10h56
